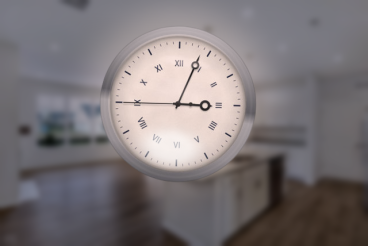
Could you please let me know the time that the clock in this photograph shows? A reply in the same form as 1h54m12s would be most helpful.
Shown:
3h03m45s
